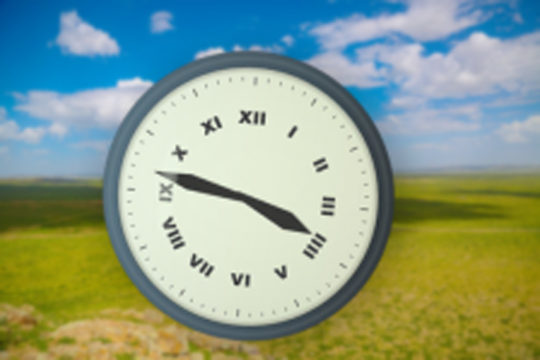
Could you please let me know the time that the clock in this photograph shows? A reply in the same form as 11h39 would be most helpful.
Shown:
3h47
